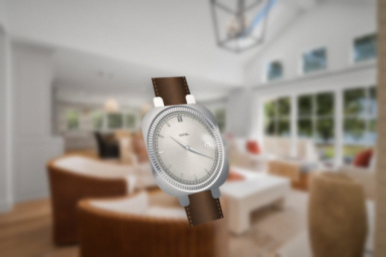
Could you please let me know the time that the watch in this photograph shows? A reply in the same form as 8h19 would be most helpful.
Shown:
10h20
